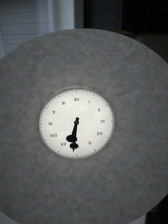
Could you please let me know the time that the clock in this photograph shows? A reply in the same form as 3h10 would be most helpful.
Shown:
6h31
